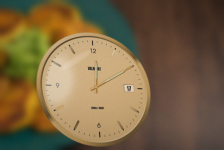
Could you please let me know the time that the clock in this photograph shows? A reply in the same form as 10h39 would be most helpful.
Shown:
12h10
